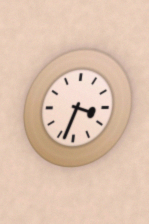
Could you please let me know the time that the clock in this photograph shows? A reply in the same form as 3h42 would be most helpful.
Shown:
3h33
